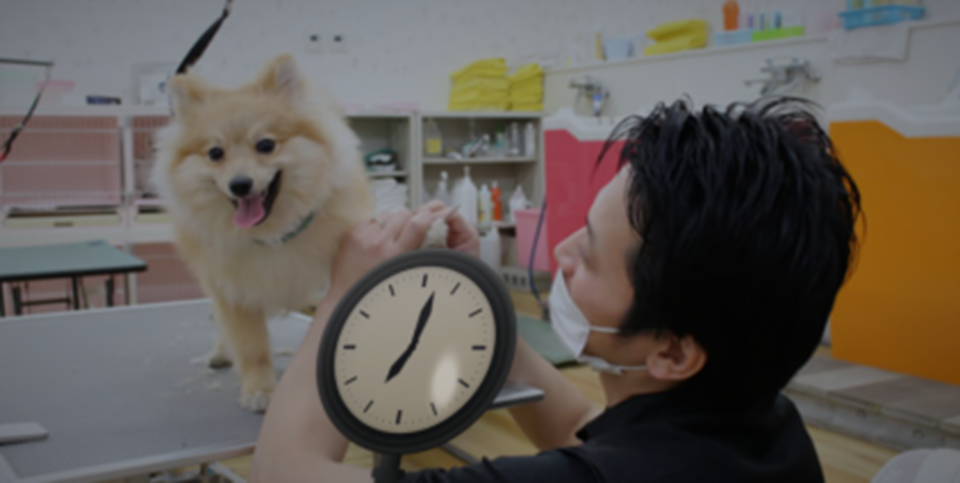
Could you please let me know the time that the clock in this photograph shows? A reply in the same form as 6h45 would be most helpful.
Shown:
7h02
